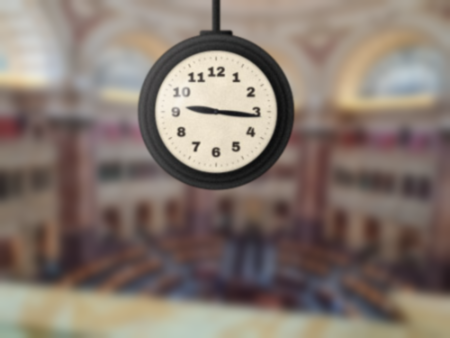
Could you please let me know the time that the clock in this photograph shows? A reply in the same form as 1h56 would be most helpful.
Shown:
9h16
